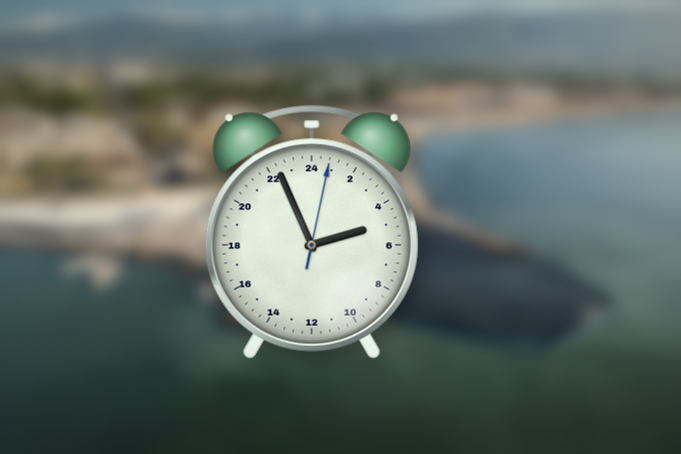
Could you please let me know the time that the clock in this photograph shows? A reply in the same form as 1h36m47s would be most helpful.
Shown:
4h56m02s
